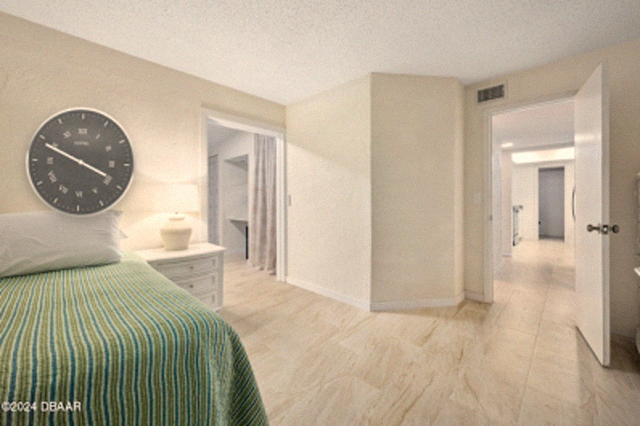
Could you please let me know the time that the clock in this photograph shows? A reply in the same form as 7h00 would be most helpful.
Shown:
3h49
